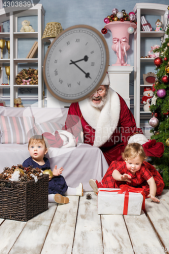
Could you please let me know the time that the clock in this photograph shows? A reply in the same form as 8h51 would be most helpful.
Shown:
2h20
